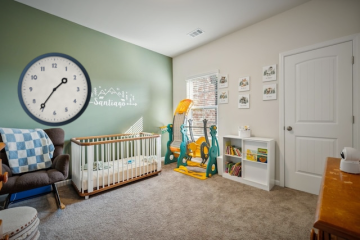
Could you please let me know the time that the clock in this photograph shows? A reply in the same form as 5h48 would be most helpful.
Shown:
1h36
